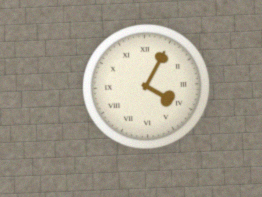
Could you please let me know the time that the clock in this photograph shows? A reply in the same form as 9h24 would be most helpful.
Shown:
4h05
